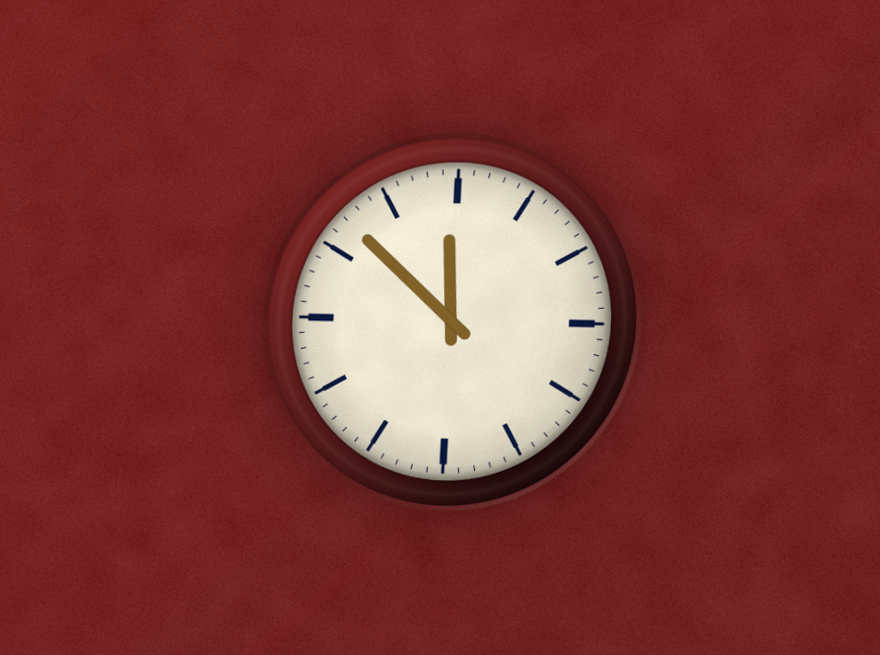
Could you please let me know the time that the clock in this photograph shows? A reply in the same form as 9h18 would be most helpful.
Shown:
11h52
